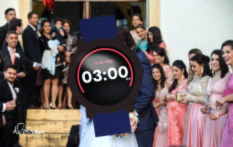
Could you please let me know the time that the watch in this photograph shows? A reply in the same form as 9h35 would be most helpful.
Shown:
3h00
